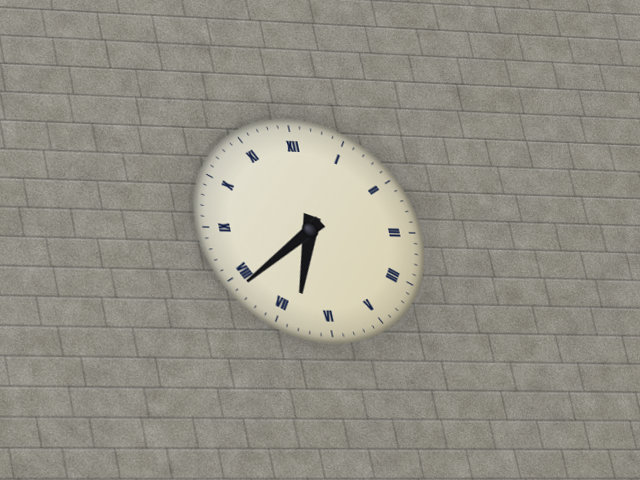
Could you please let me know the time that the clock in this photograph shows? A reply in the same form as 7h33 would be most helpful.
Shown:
6h39
